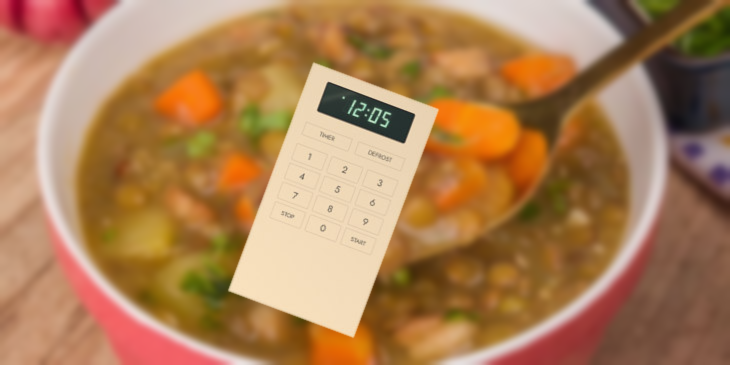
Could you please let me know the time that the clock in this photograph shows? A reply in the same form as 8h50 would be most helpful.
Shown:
12h05
